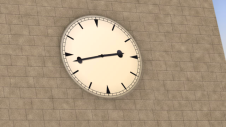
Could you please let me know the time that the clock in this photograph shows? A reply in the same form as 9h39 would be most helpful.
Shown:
2h43
